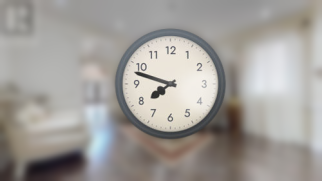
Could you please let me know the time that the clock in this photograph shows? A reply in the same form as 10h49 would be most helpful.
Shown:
7h48
